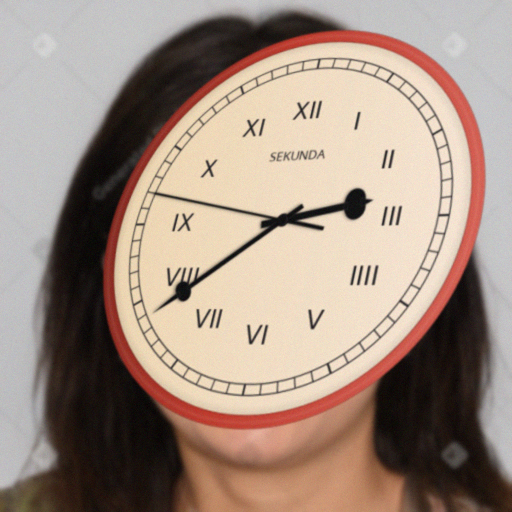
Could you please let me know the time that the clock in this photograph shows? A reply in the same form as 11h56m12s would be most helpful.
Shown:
2h38m47s
